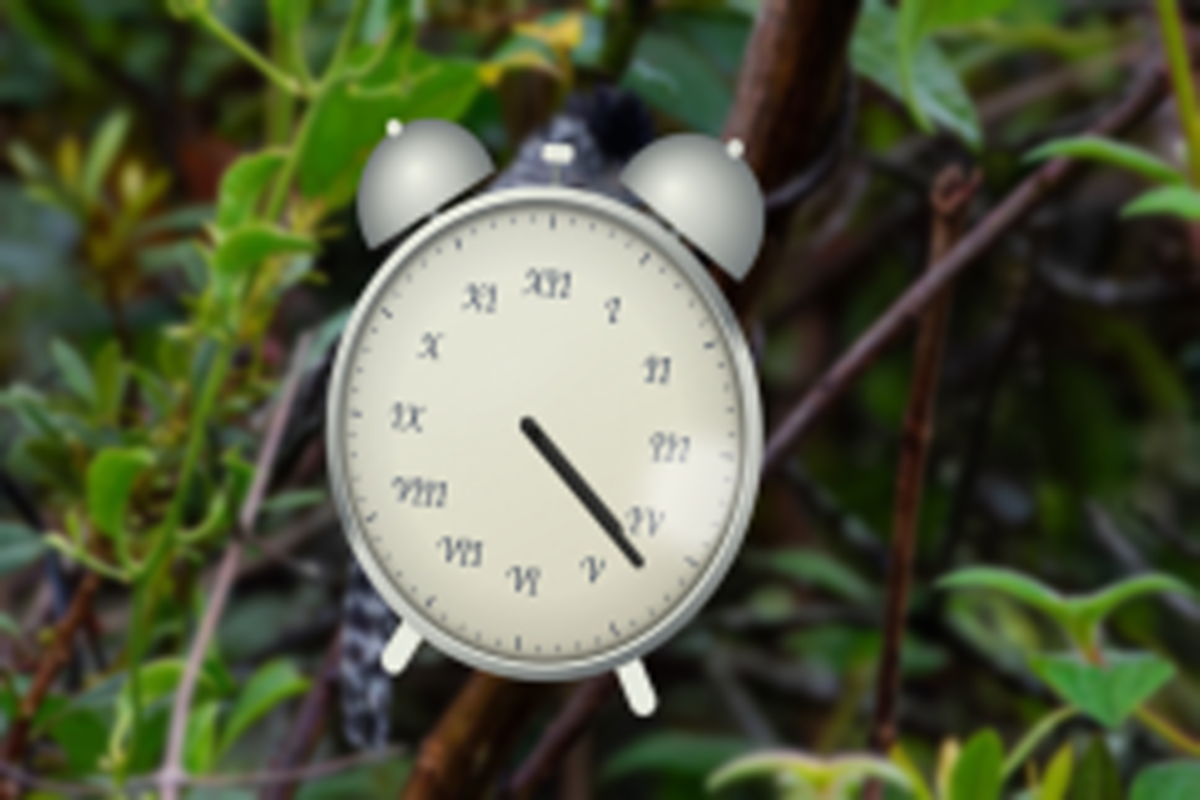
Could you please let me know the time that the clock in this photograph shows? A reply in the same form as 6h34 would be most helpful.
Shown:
4h22
